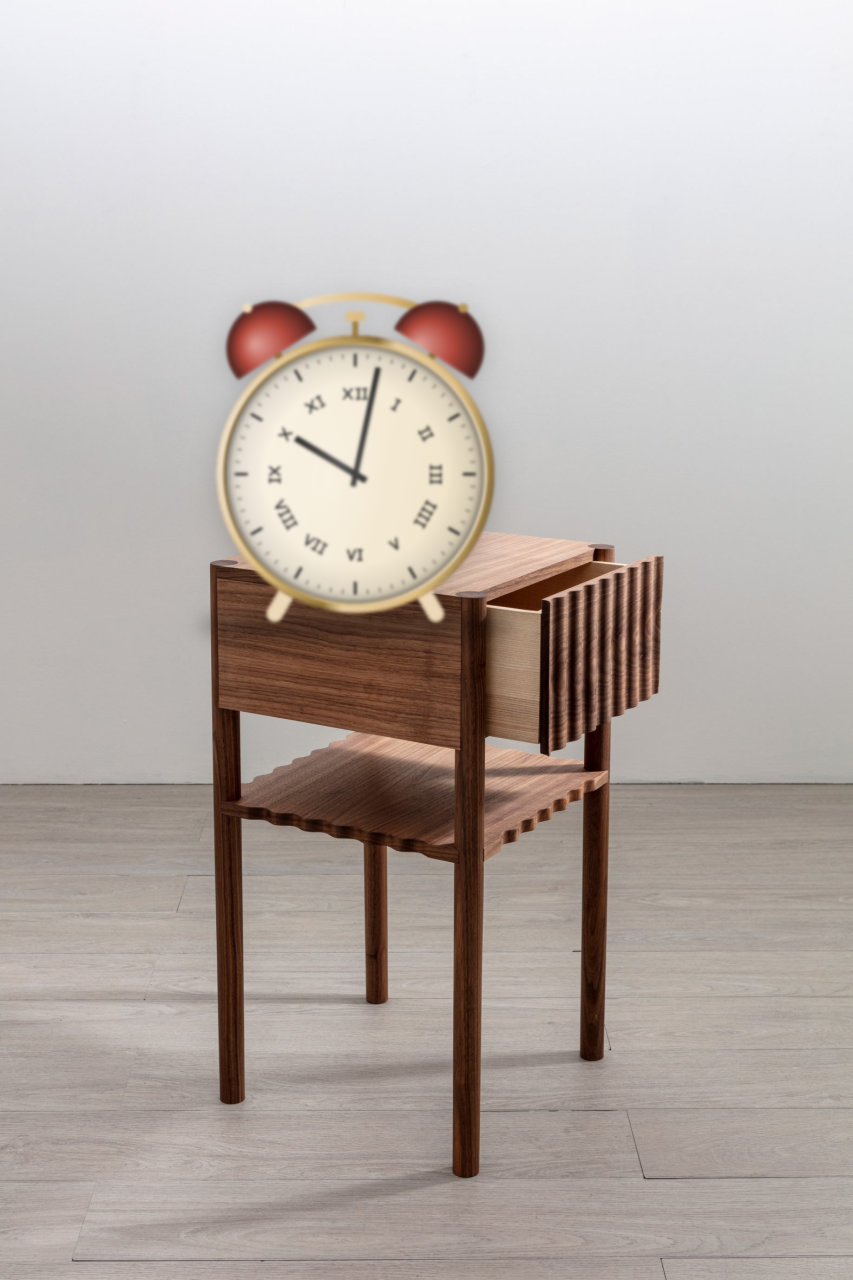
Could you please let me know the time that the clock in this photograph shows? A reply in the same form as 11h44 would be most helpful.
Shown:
10h02
